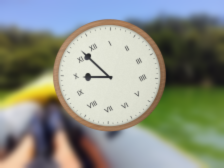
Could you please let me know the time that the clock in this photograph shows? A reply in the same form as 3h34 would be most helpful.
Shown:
9h57
